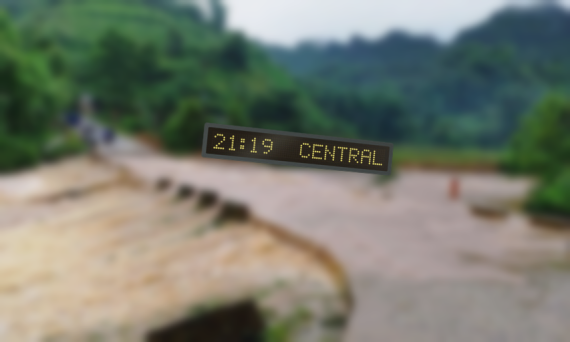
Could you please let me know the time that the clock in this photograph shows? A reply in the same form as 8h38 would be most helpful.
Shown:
21h19
